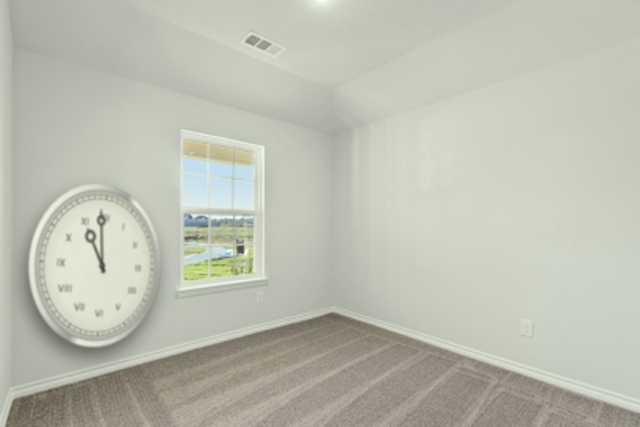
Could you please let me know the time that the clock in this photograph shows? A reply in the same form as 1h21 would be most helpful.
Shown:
10h59
